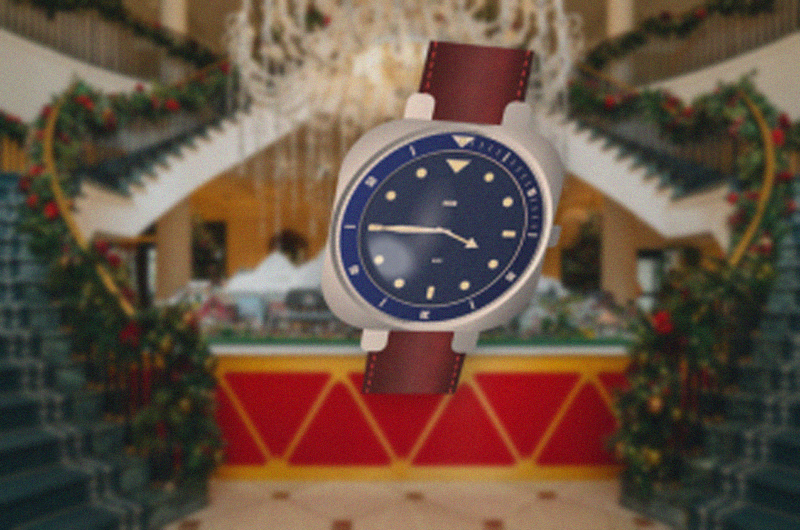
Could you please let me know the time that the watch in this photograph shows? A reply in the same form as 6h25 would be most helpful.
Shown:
3h45
